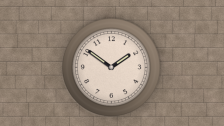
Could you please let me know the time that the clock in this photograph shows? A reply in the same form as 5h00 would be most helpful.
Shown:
1h51
